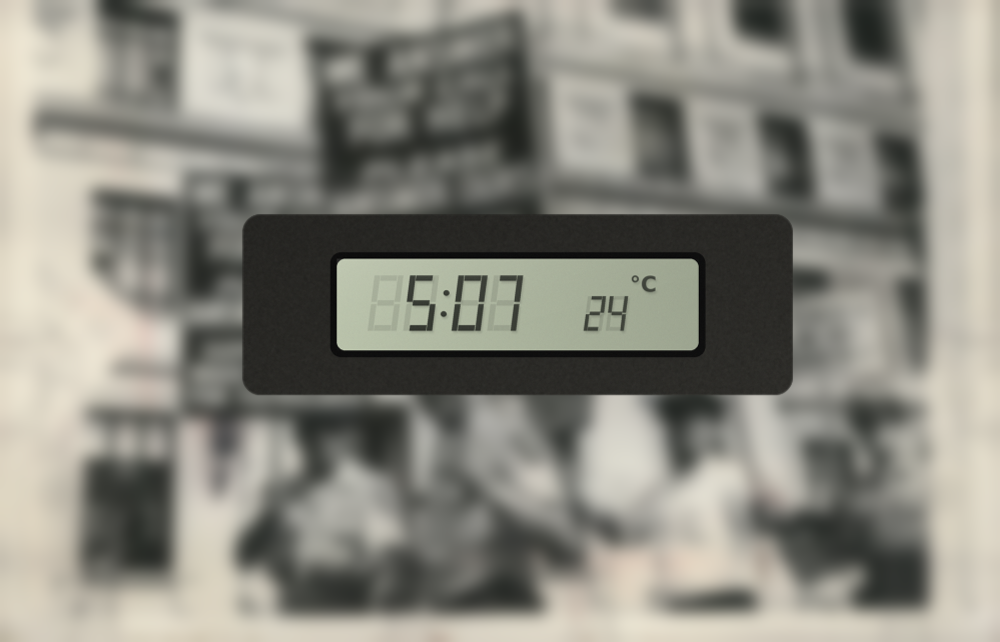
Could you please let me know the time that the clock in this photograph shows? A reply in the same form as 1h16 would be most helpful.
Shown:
5h07
